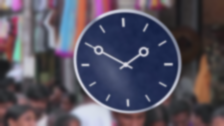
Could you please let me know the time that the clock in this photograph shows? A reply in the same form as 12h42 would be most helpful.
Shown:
1h50
